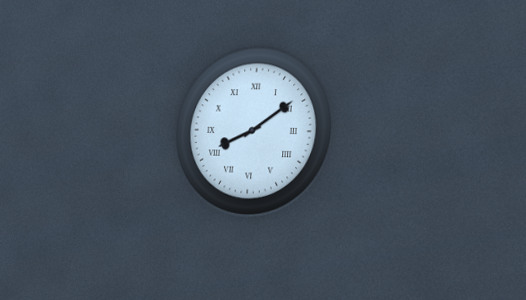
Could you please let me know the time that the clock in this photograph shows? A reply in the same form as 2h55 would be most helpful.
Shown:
8h09
